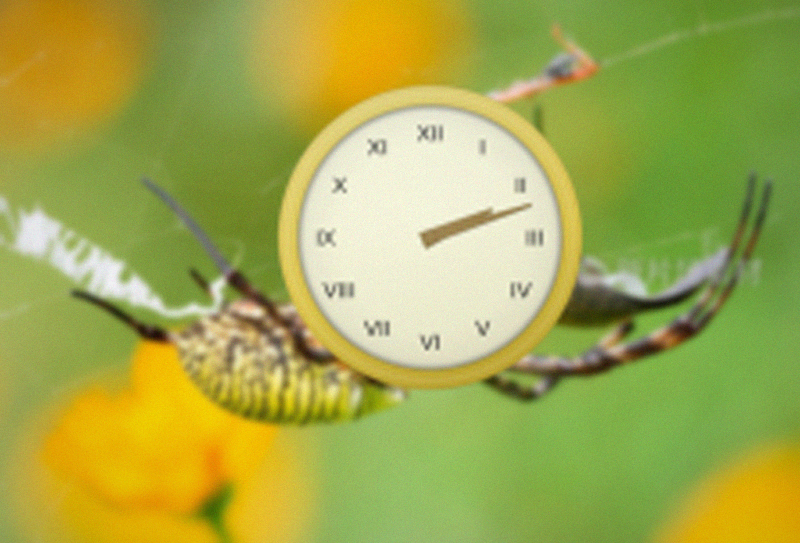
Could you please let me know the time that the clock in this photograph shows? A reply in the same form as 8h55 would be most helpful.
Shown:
2h12
